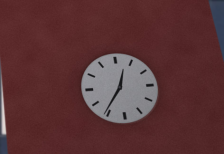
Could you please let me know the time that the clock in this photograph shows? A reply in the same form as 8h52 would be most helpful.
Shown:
12h36
